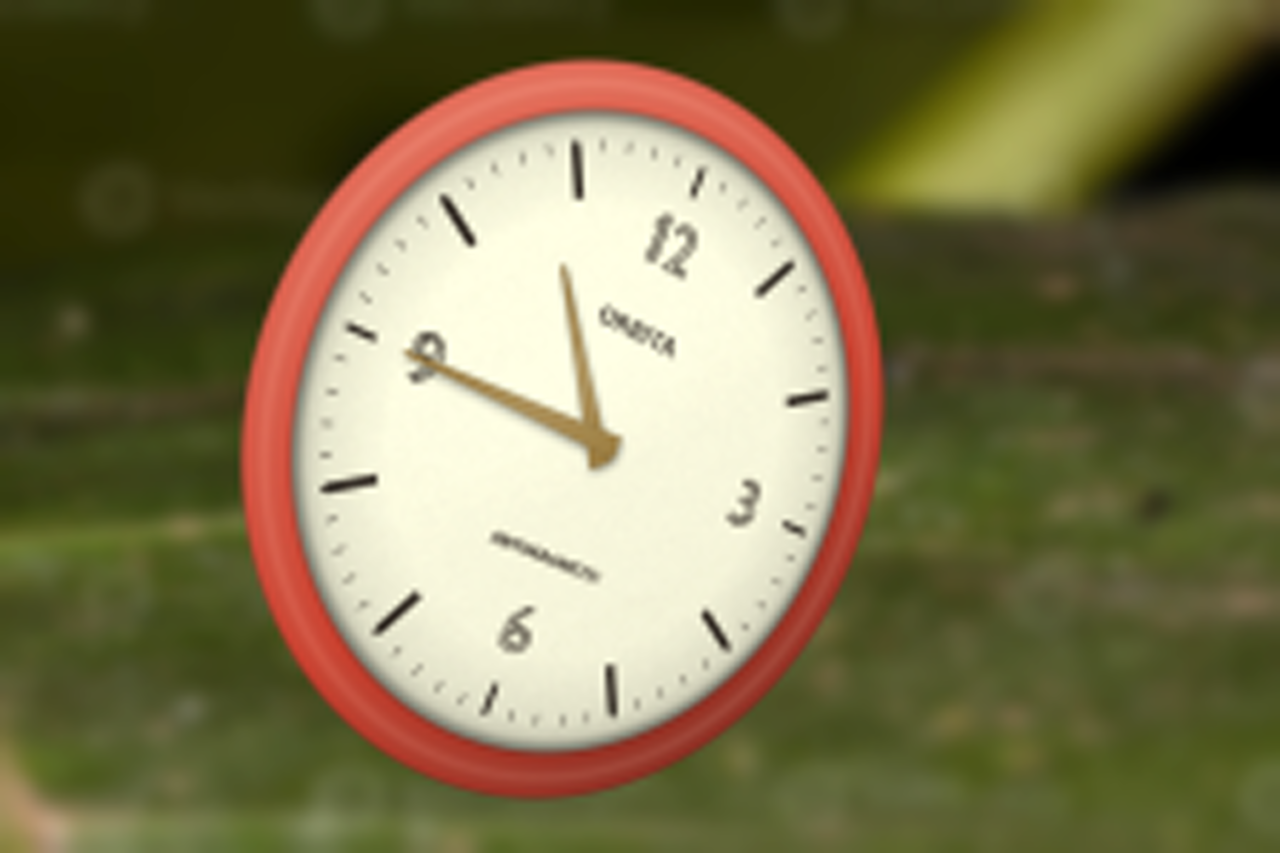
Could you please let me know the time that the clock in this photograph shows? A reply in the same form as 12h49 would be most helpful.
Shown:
10h45
